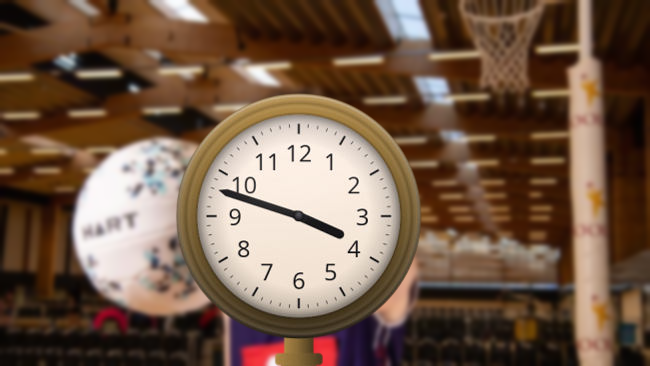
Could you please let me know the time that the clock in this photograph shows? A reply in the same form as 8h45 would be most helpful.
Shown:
3h48
